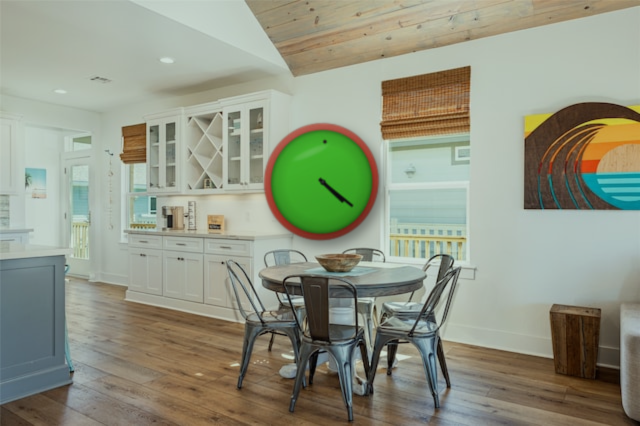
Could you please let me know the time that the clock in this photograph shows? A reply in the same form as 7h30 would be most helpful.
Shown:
4h21
